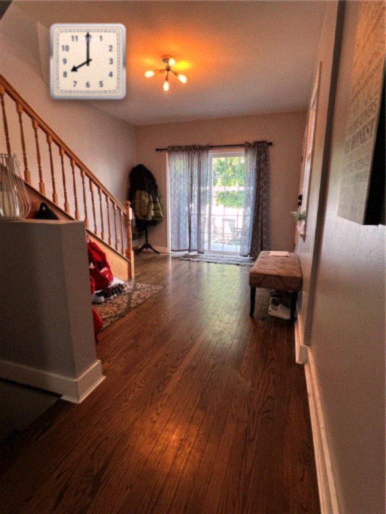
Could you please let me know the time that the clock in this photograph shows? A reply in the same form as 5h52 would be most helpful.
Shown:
8h00
